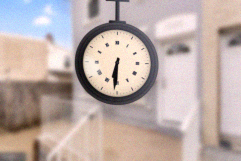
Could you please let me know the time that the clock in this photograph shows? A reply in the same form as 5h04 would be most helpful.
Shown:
6h31
